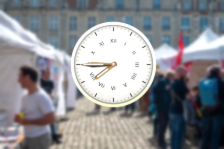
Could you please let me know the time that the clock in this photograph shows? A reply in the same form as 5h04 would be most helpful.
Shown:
7h45
